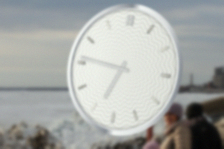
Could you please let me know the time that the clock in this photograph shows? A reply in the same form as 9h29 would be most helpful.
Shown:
6h46
